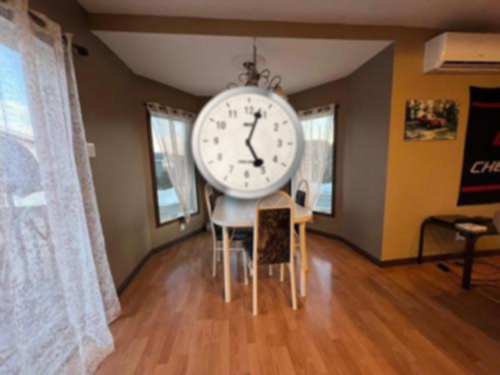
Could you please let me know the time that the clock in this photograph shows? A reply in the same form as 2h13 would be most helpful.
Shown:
5h03
